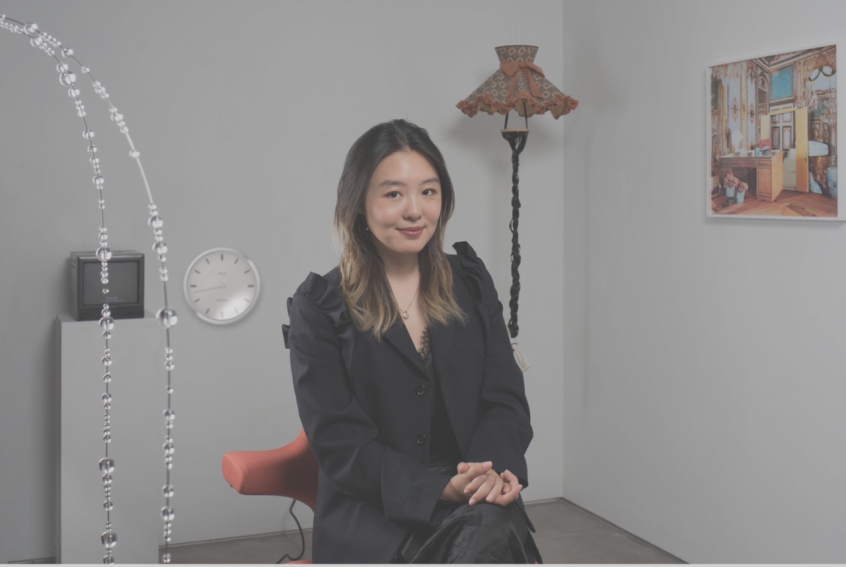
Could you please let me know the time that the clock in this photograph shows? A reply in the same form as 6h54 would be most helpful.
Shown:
10h43
